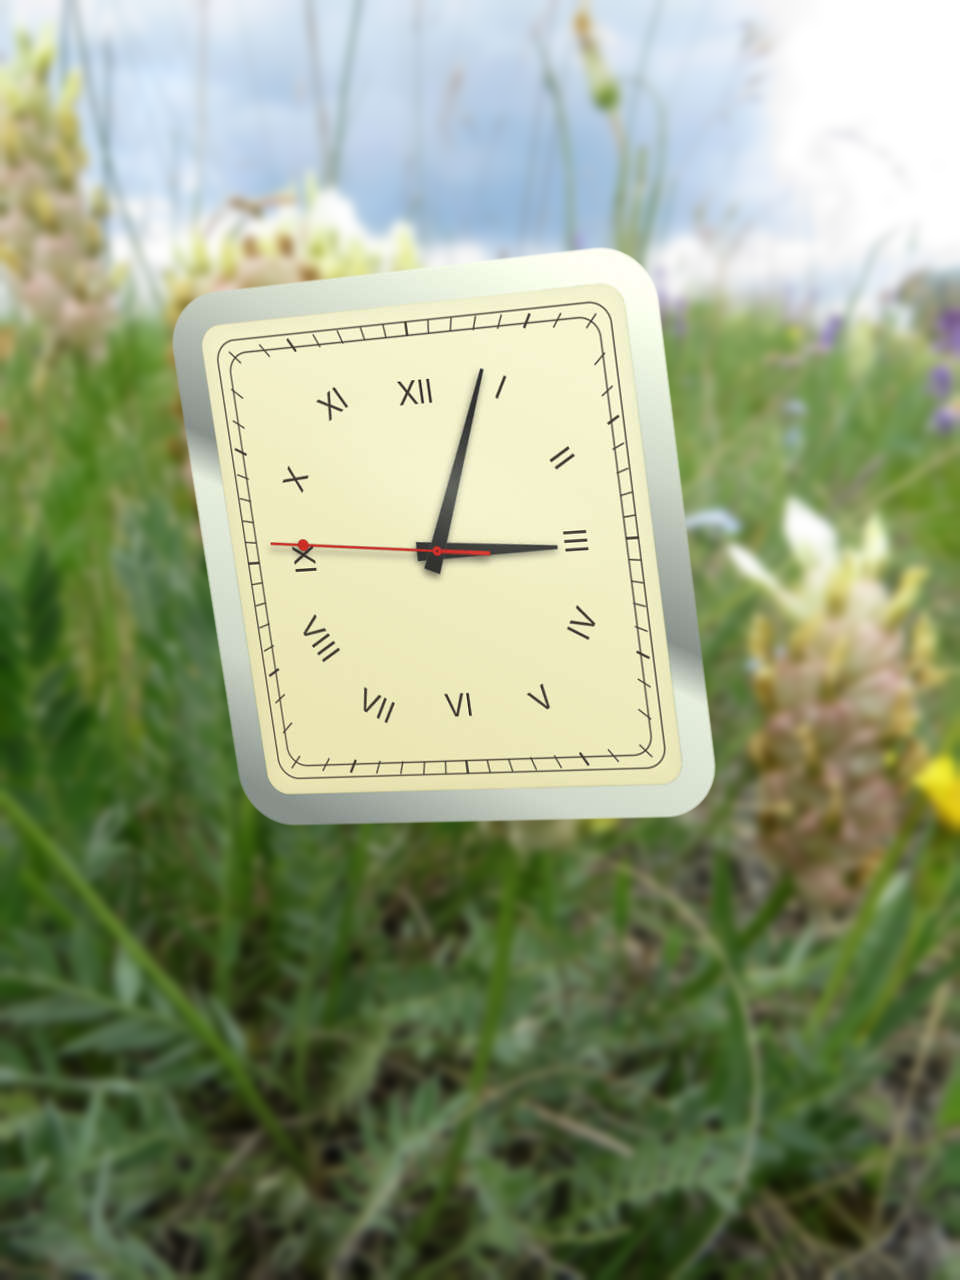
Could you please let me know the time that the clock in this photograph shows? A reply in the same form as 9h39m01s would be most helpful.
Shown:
3h03m46s
